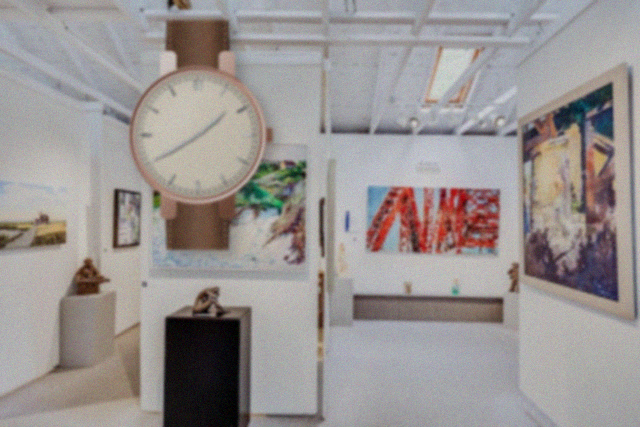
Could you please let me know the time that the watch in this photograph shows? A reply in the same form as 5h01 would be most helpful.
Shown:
1h40
